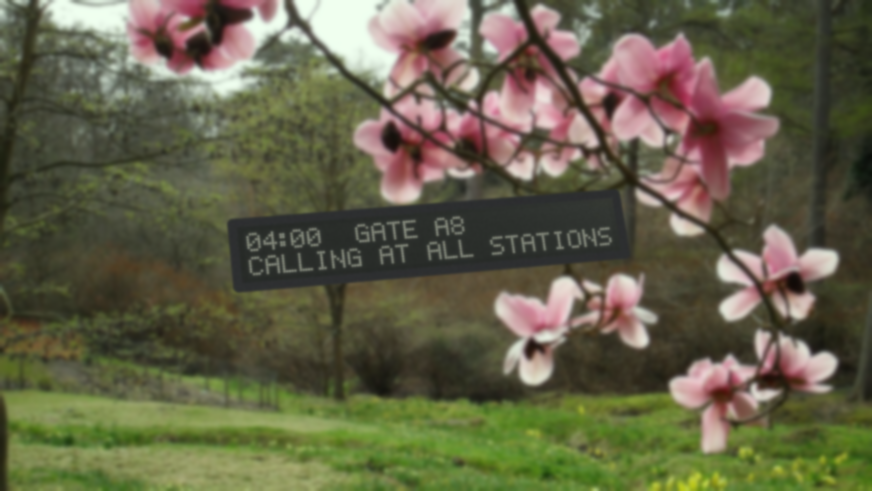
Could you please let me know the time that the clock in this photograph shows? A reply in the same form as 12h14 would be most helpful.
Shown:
4h00
